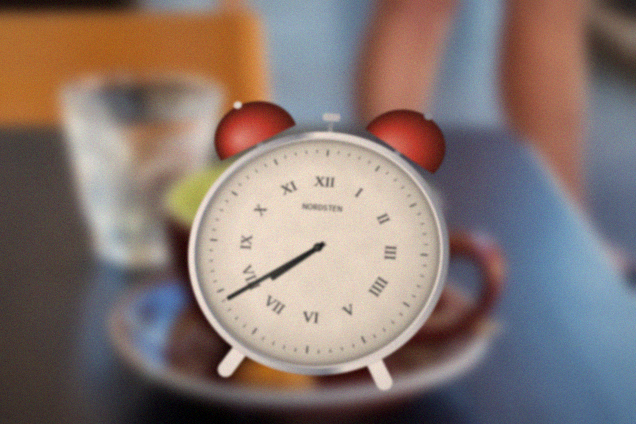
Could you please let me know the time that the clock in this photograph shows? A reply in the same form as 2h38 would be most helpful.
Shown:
7h39
